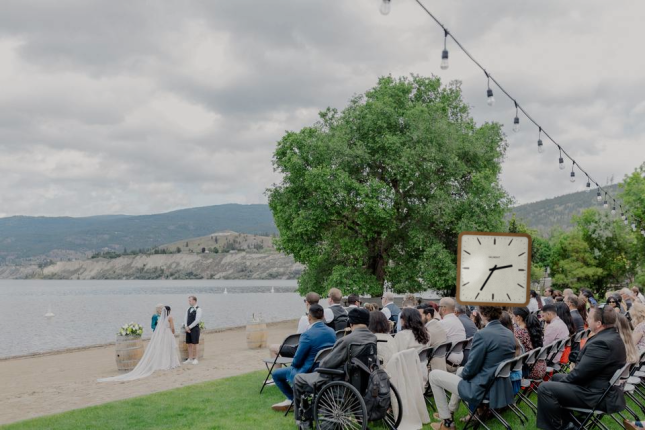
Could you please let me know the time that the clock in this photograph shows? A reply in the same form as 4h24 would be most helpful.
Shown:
2h35
